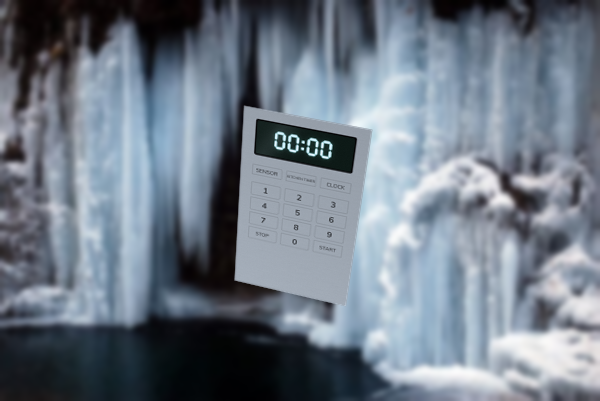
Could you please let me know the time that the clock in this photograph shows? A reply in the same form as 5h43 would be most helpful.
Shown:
0h00
